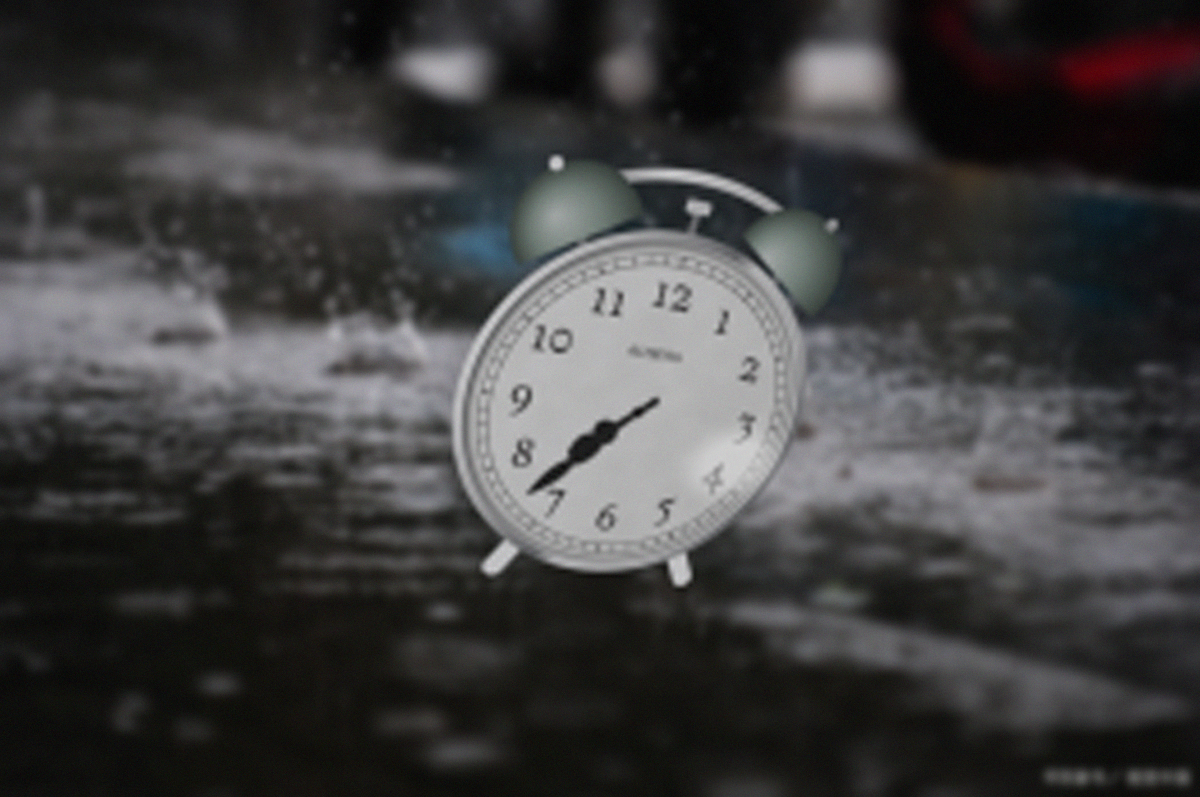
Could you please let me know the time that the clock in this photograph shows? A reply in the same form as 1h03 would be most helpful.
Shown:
7h37
